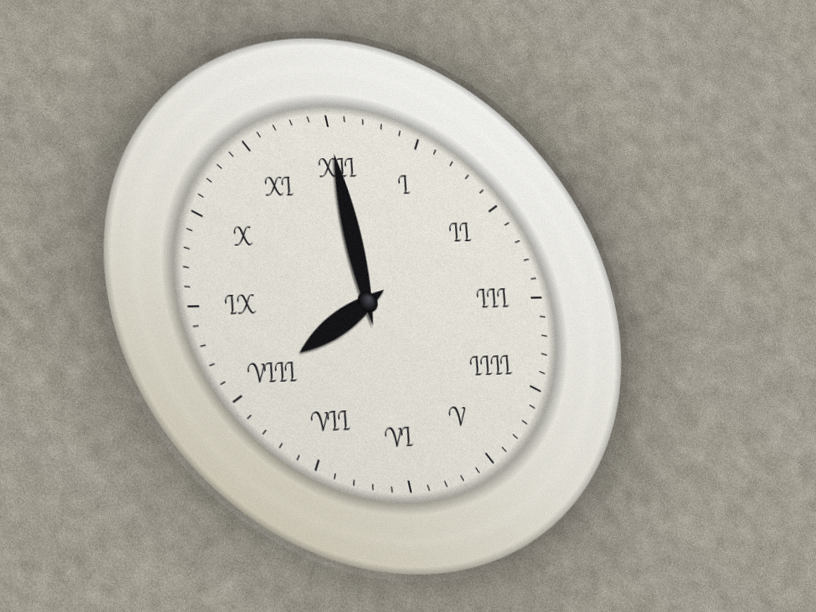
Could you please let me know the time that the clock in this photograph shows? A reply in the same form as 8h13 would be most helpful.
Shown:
8h00
